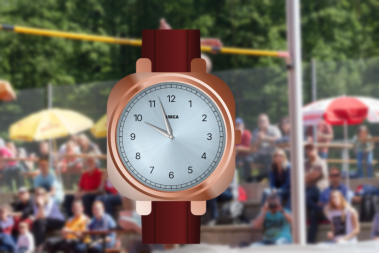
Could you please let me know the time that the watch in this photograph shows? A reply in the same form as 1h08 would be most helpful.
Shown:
9h57
